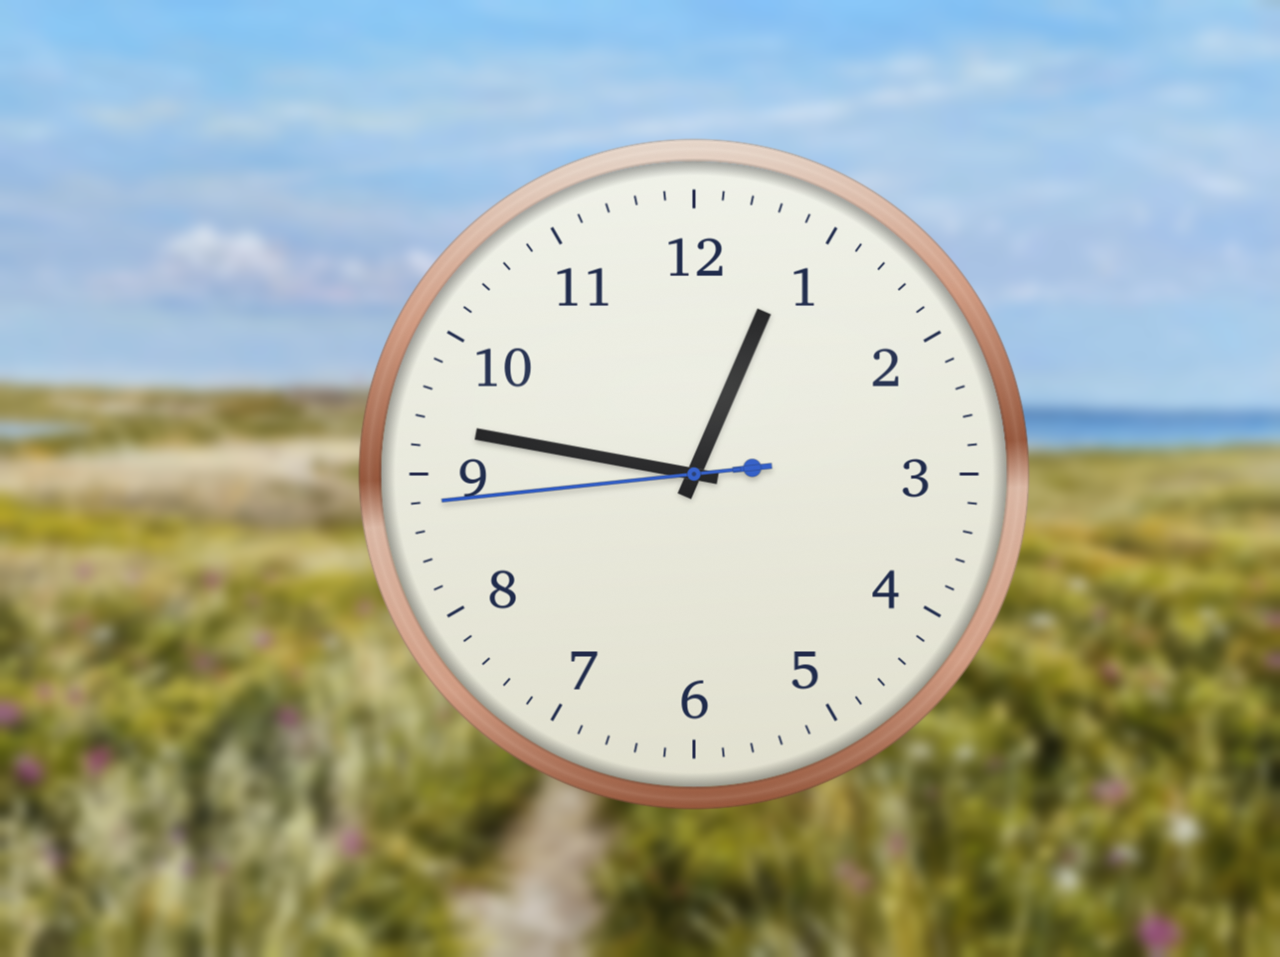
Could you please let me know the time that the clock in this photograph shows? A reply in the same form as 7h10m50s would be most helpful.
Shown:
12h46m44s
